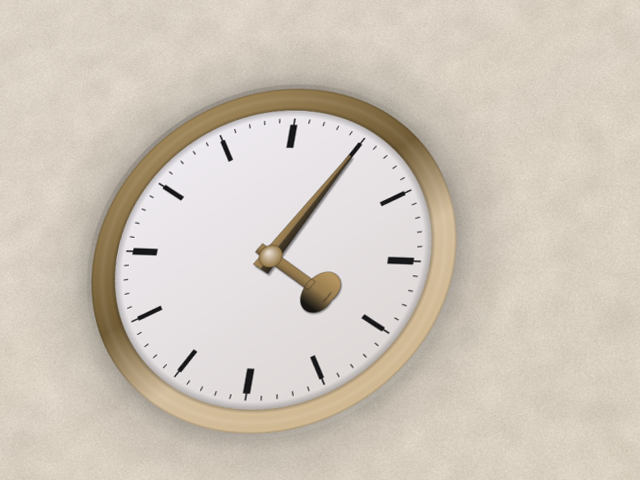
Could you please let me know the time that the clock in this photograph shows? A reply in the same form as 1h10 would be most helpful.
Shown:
4h05
